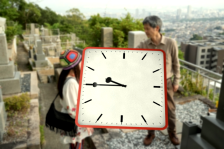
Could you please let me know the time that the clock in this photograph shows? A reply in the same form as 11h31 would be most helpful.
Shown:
9h45
